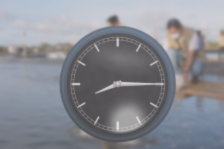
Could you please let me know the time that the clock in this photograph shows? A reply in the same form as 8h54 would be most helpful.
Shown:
8h15
